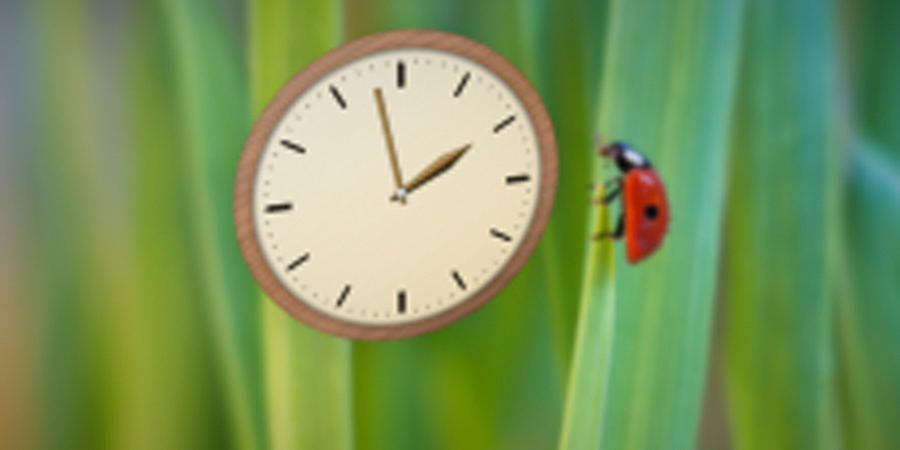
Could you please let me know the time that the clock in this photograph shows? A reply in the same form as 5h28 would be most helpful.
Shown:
1h58
